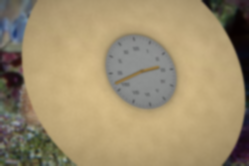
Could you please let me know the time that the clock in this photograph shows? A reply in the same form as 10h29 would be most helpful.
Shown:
2h42
